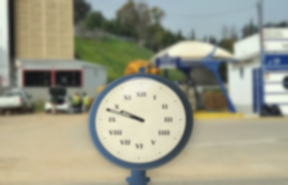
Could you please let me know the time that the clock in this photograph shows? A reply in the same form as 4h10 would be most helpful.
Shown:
9h48
